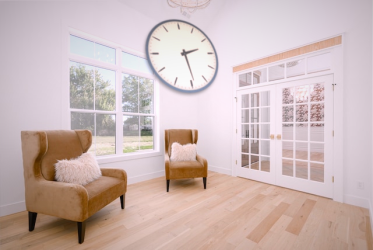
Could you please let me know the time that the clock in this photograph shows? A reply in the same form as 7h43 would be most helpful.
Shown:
2h29
